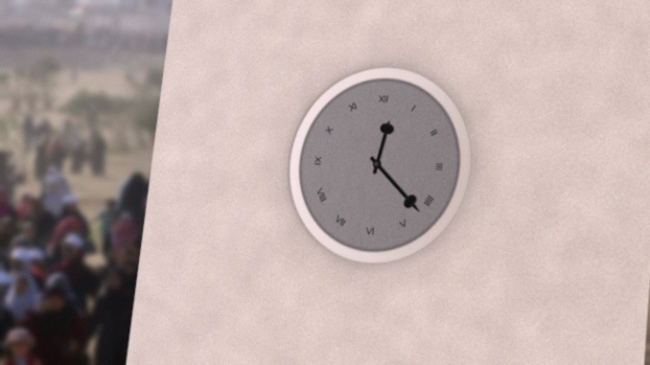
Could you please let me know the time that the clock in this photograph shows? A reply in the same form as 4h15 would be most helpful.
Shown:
12h22
